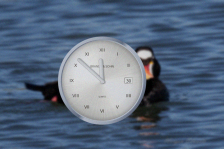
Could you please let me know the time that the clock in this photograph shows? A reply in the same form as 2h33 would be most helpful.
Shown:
11h52
